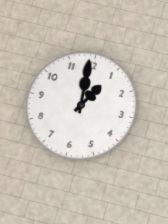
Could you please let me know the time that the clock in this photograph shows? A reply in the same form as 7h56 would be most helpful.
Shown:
12h59
